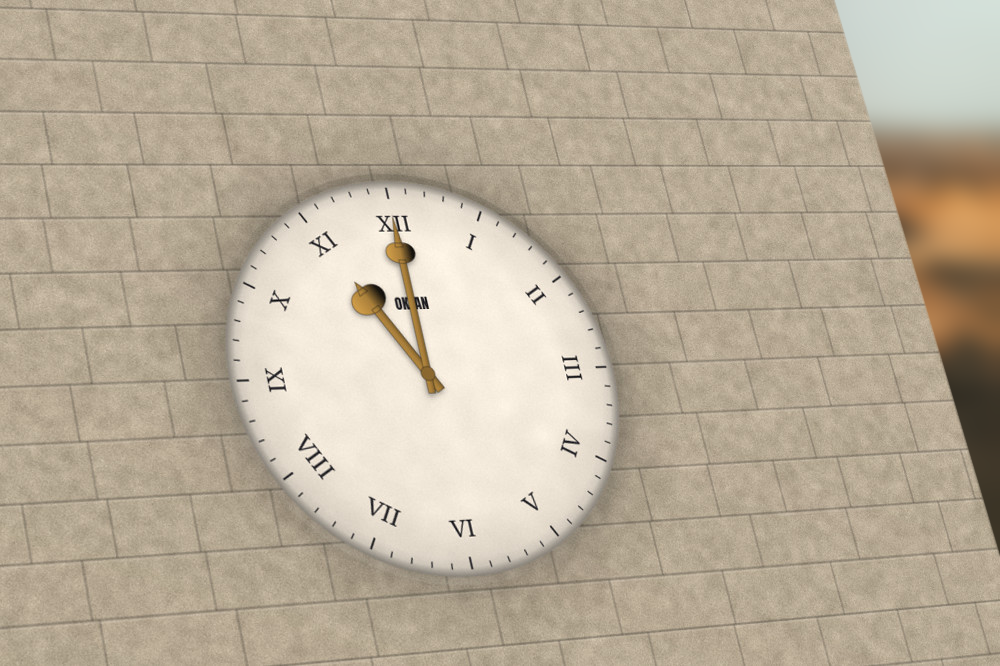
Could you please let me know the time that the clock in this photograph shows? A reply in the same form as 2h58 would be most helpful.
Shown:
11h00
